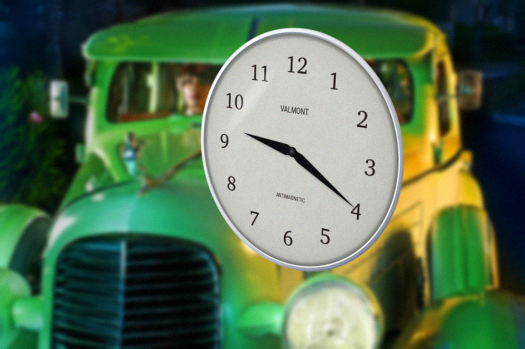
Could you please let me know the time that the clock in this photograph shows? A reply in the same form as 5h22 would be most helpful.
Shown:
9h20
